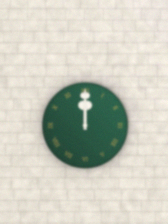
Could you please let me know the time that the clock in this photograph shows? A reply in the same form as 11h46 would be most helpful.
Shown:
12h00
